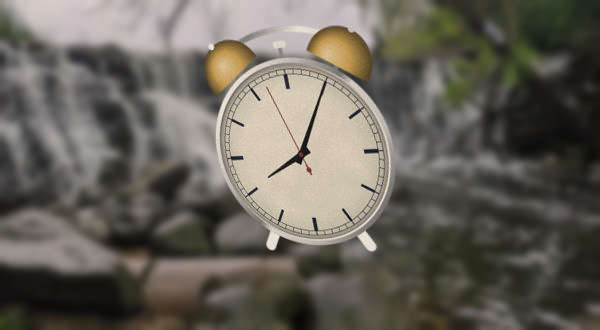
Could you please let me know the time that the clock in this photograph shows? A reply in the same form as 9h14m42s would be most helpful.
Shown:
8h04m57s
